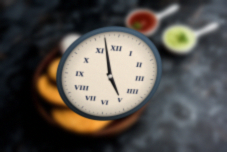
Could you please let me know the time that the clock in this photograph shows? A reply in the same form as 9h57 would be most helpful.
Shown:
4h57
